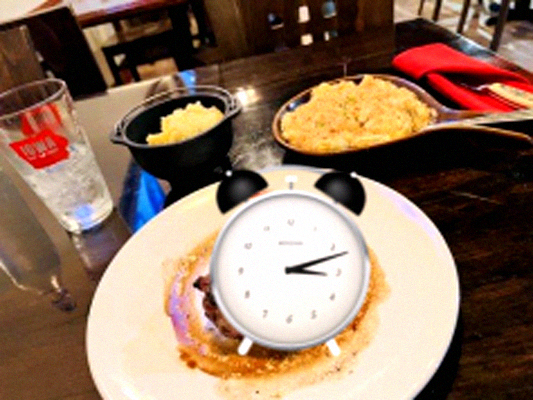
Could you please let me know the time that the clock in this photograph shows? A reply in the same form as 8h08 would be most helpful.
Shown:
3h12
